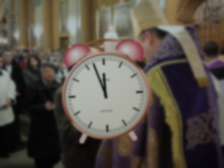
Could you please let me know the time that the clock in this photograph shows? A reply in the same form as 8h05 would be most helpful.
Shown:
11h57
